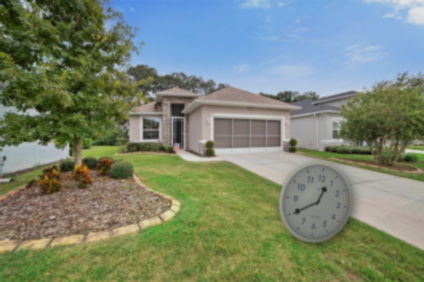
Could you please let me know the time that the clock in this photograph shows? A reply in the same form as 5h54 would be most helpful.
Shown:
12h40
